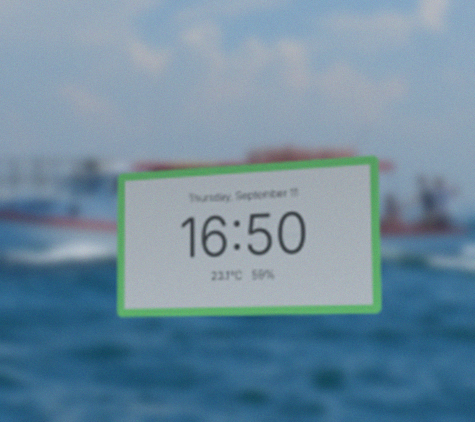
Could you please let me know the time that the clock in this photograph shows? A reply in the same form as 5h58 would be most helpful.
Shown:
16h50
